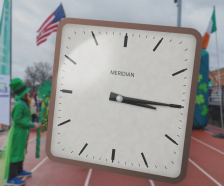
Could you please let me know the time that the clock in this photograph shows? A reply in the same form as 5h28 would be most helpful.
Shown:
3h15
